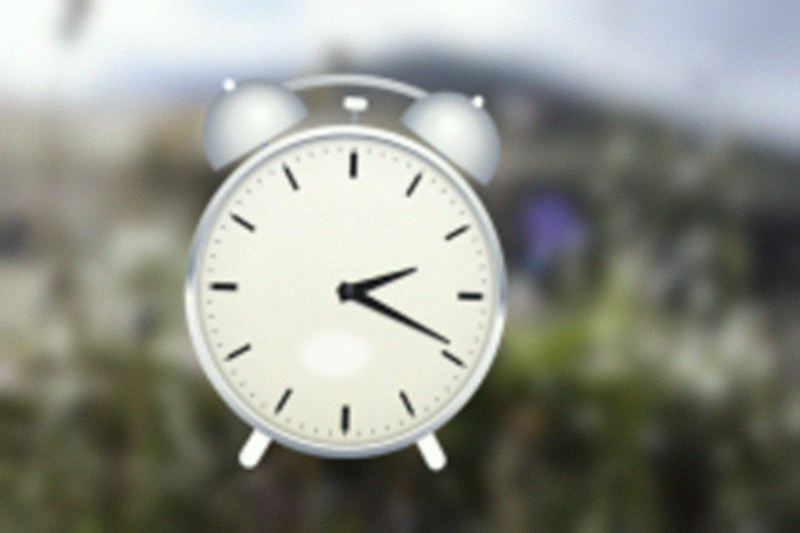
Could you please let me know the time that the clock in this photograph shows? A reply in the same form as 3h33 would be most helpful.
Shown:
2h19
